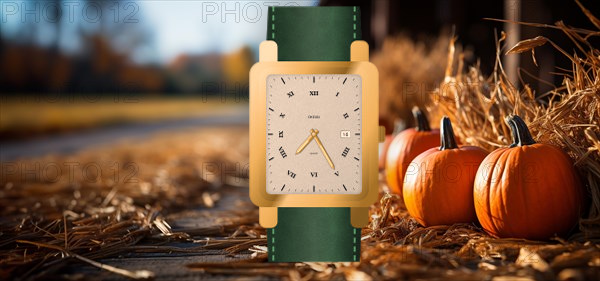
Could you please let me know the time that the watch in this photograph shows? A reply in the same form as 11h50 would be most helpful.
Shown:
7h25
